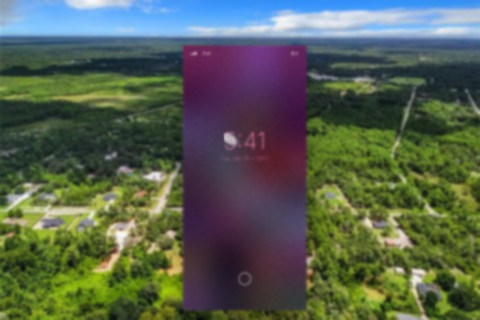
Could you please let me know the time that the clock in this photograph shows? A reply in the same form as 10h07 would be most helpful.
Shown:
5h41
